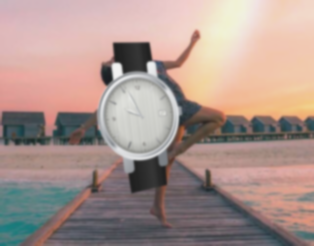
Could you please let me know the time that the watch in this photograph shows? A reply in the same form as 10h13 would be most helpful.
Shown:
9h56
